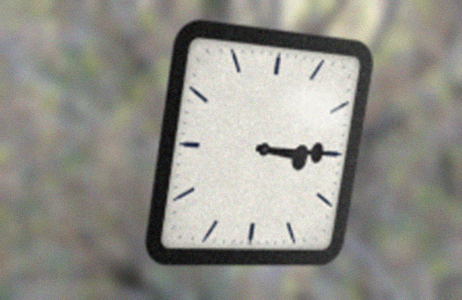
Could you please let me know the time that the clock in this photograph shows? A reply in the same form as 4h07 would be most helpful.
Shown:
3h15
